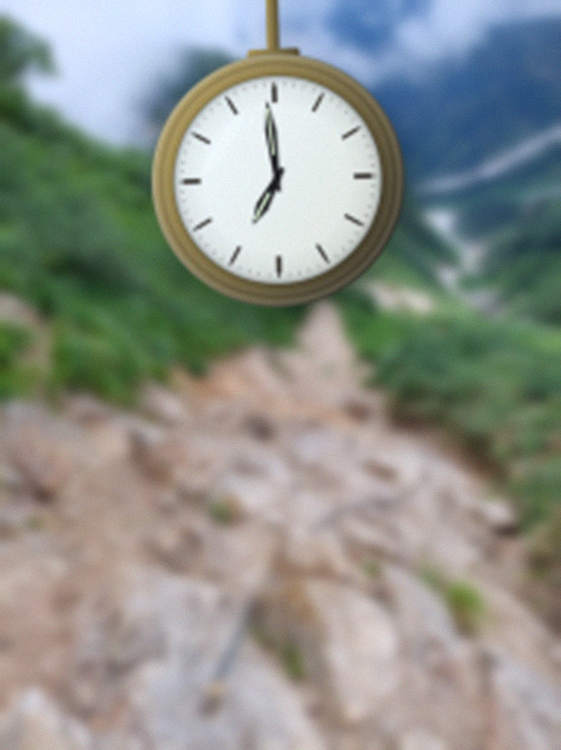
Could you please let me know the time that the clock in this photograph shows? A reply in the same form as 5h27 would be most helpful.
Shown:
6h59
